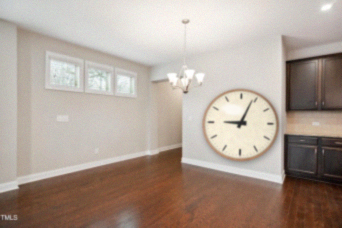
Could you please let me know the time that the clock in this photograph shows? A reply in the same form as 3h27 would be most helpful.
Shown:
9h04
